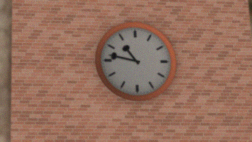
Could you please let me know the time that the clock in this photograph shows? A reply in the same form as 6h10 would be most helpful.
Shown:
10h47
